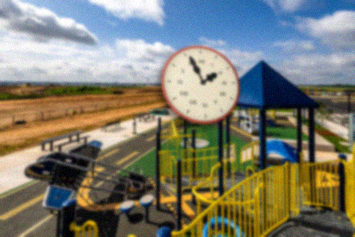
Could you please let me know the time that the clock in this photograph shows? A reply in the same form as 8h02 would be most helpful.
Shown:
1h56
